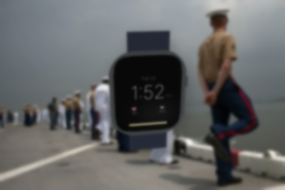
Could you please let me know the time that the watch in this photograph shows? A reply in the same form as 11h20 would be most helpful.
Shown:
1h52
